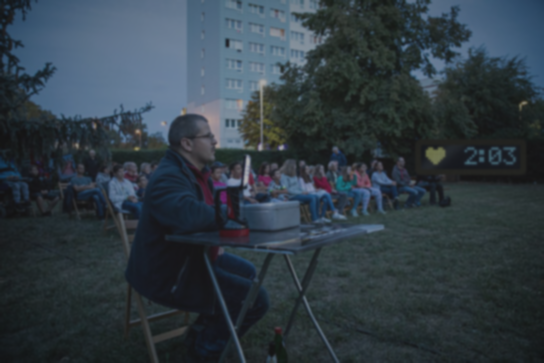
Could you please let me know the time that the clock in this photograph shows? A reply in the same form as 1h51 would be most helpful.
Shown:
2h03
